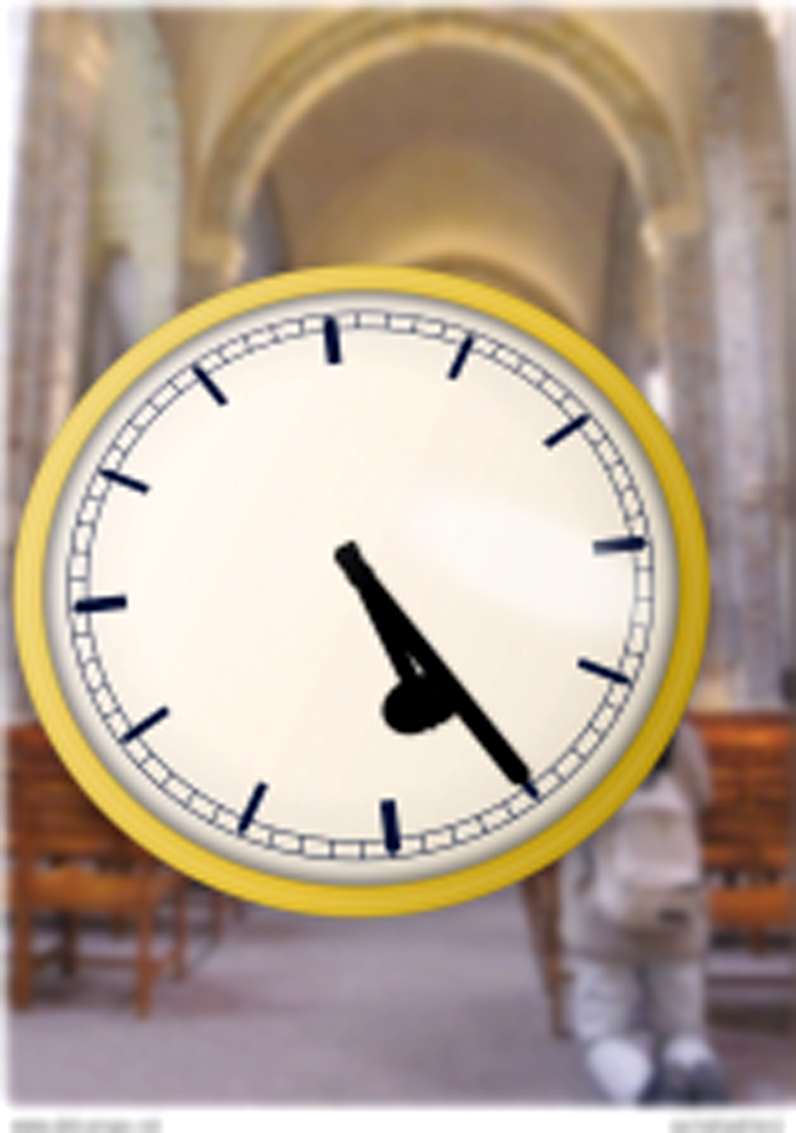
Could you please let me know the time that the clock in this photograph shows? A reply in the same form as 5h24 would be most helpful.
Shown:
5h25
